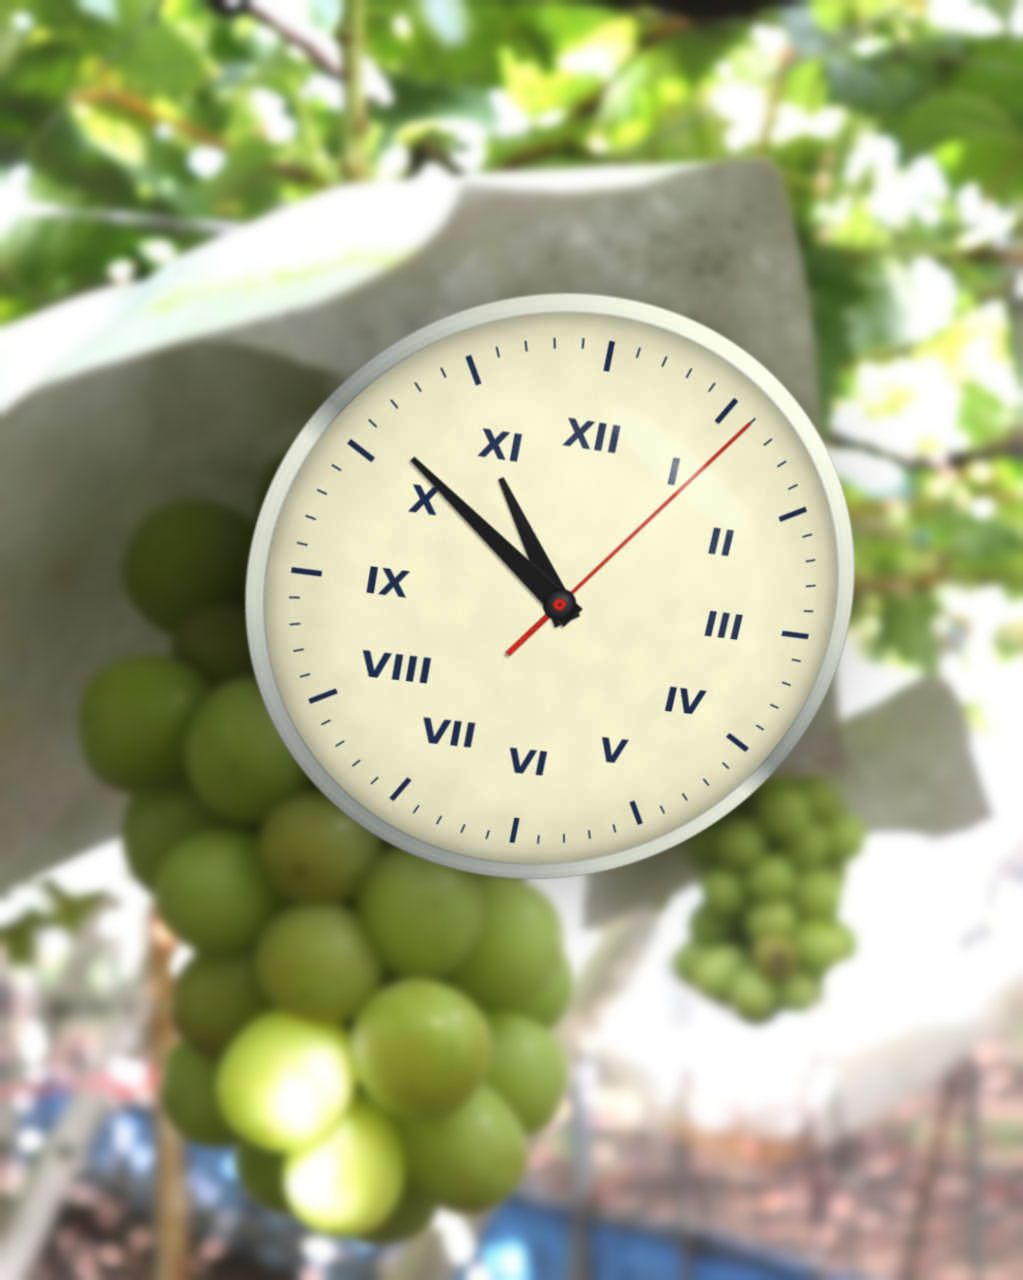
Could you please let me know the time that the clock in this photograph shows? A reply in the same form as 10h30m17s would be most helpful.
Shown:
10h51m06s
